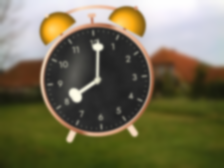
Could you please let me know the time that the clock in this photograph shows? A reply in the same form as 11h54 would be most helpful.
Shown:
8h01
